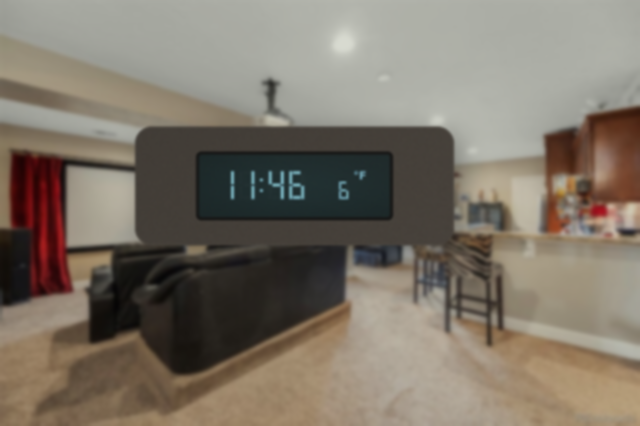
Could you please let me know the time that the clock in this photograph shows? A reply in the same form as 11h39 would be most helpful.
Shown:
11h46
